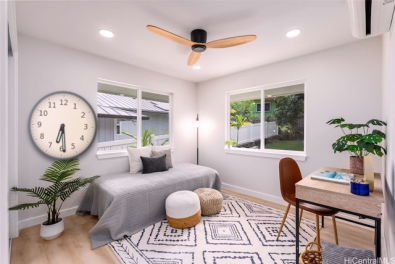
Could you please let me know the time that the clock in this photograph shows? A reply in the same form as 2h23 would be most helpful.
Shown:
6h29
